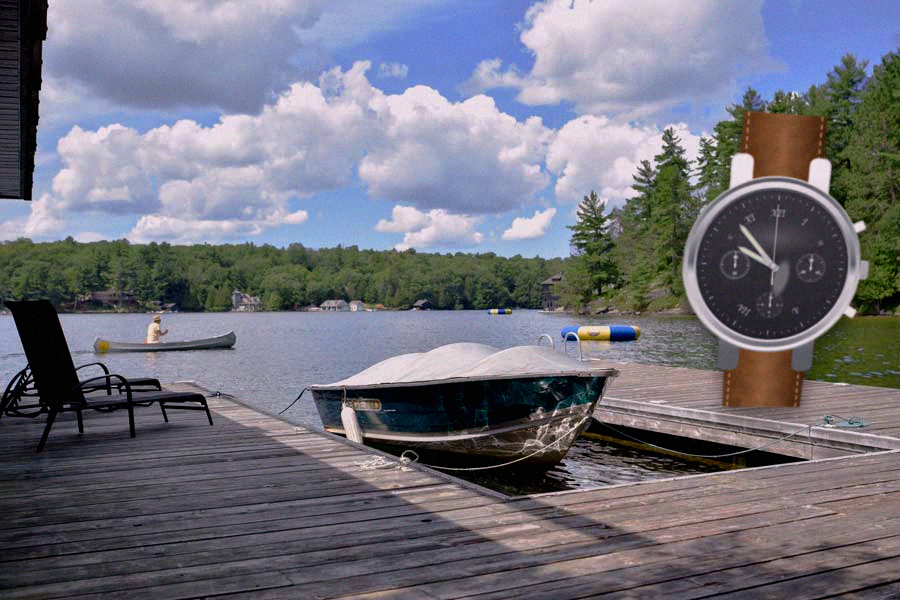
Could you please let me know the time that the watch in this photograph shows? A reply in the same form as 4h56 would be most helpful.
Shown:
9h53
